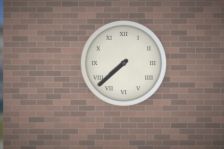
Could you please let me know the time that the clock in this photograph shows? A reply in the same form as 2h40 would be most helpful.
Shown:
7h38
